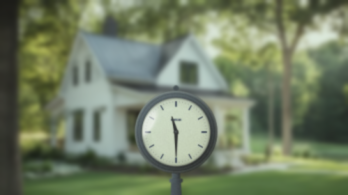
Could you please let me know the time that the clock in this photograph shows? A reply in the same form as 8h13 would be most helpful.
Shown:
11h30
